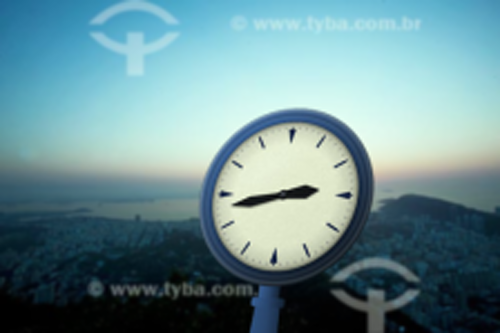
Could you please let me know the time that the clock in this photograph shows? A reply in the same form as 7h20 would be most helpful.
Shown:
2h43
